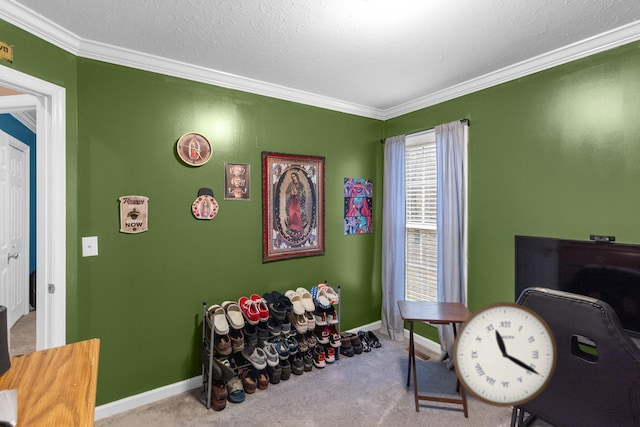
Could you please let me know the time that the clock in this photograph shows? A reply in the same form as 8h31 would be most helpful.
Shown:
11h20
